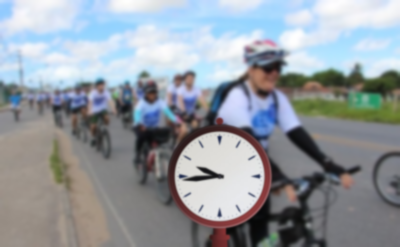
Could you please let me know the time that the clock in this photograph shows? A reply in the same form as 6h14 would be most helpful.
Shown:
9h44
